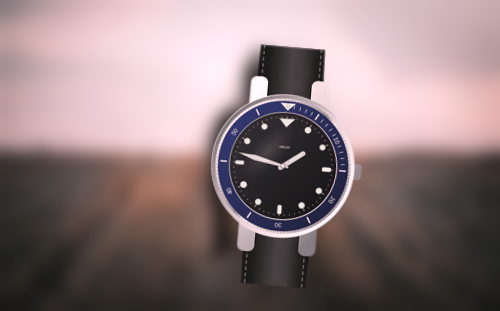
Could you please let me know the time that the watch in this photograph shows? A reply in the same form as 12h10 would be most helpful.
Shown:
1h47
